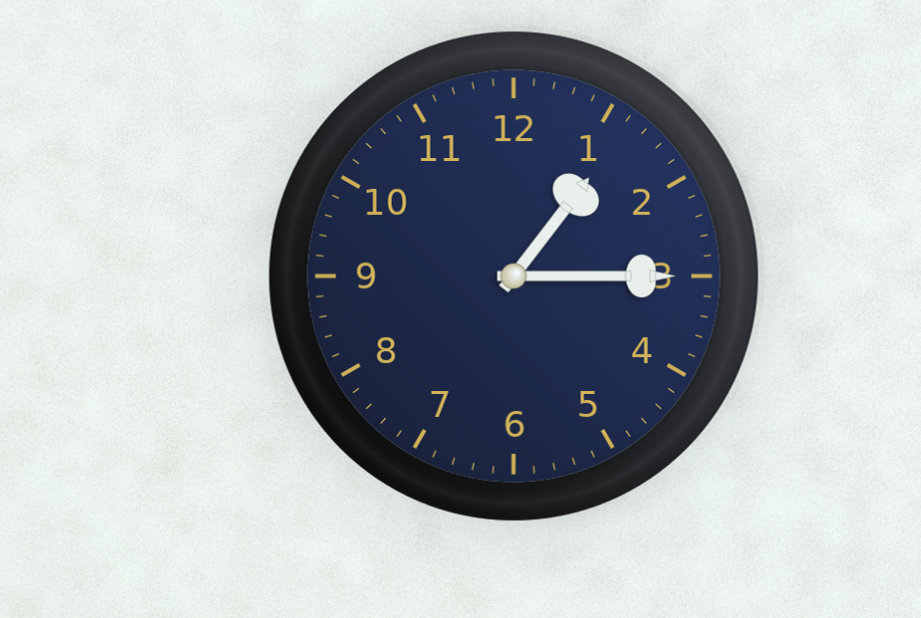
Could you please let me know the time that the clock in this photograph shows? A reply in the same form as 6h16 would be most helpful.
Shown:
1h15
